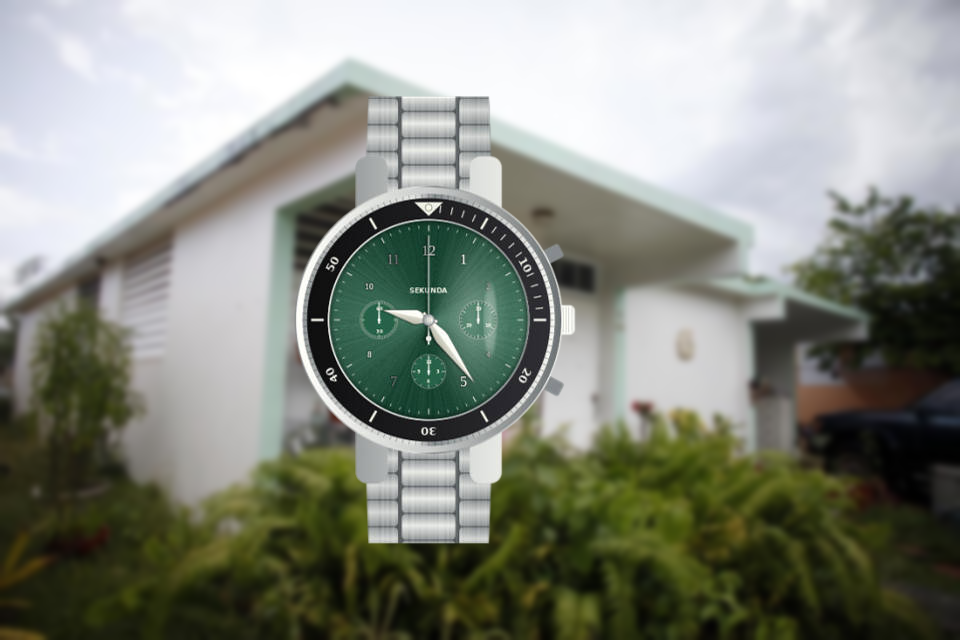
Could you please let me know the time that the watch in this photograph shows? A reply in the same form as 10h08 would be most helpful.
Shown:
9h24
